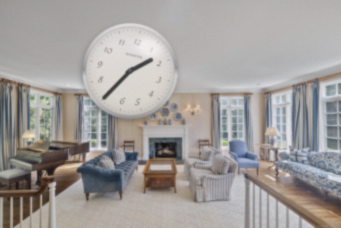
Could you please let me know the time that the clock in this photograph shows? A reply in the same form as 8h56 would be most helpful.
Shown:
1h35
